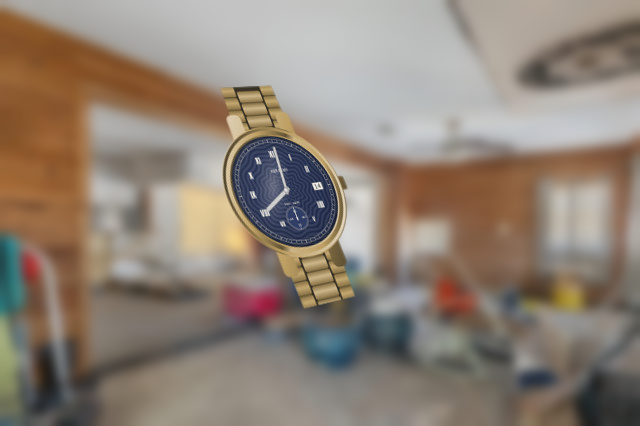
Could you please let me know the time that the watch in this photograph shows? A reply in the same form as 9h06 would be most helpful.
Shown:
8h01
